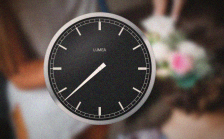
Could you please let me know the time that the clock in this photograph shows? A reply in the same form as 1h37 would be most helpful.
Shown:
7h38
